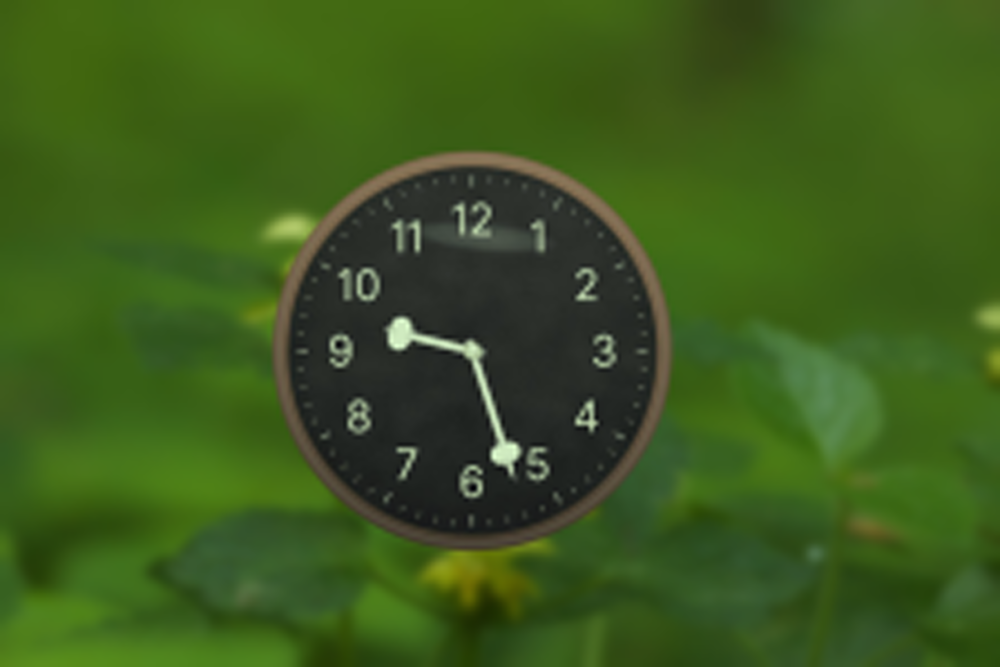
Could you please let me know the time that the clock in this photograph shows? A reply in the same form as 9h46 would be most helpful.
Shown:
9h27
